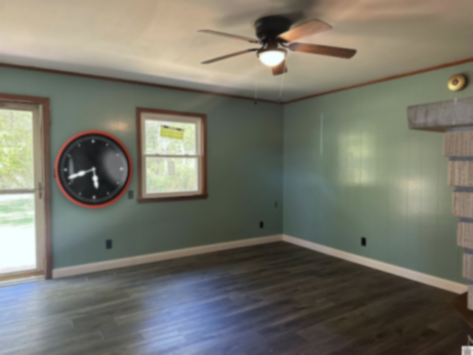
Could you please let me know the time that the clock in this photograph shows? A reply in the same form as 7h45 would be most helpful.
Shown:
5h42
